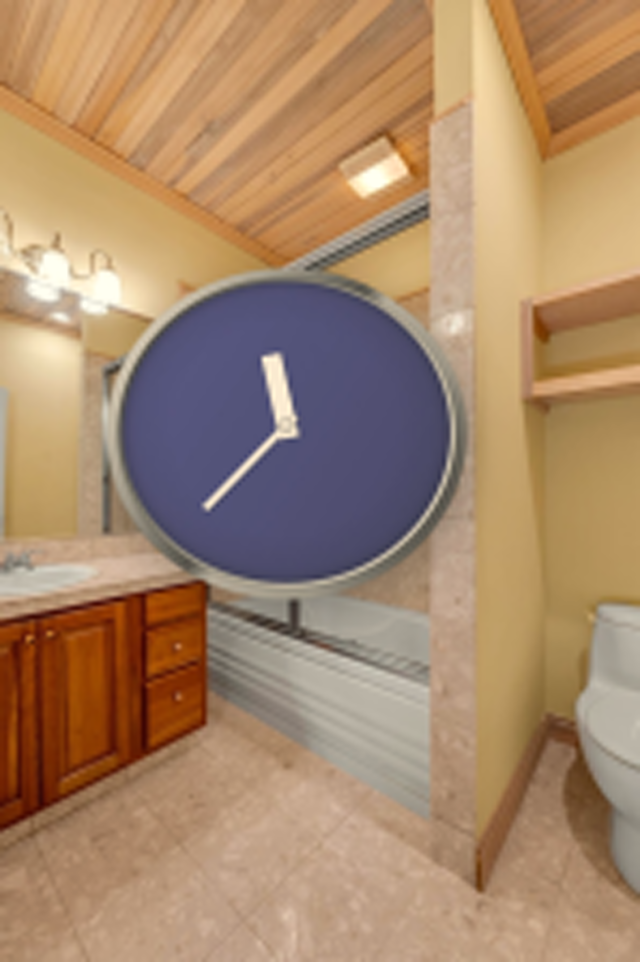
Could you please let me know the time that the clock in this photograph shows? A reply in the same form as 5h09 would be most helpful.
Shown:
11h37
